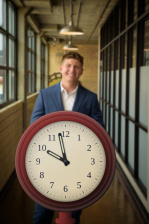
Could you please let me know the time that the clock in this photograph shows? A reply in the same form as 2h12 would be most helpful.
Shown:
9h58
